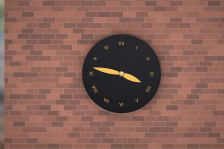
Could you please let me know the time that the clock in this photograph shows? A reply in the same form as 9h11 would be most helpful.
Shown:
3h47
